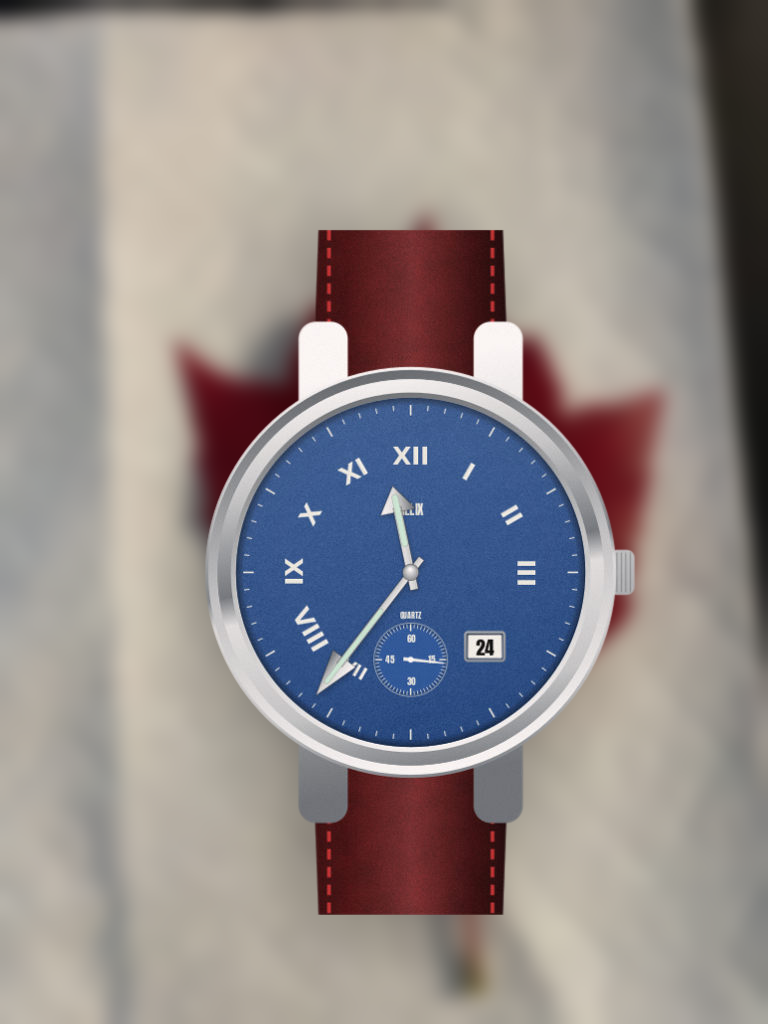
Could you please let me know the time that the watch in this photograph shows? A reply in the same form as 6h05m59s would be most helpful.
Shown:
11h36m16s
